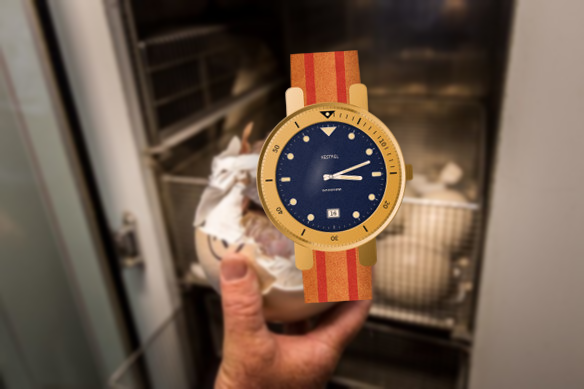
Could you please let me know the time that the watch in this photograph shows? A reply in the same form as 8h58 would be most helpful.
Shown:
3h12
